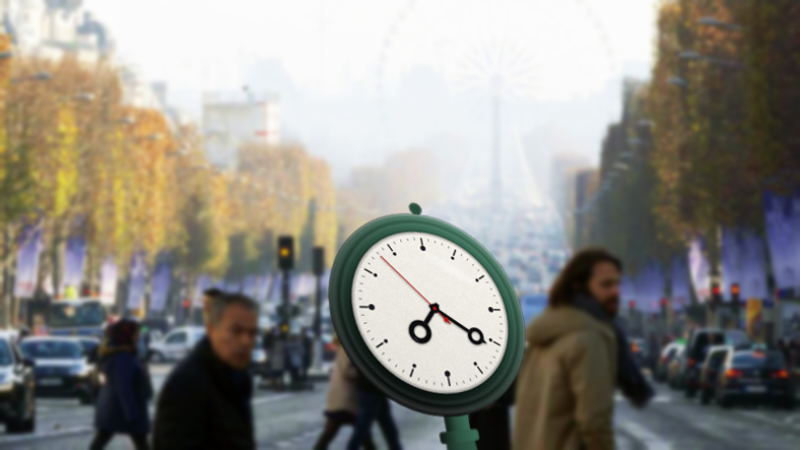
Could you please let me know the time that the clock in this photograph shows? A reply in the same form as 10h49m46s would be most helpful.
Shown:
7h20m53s
